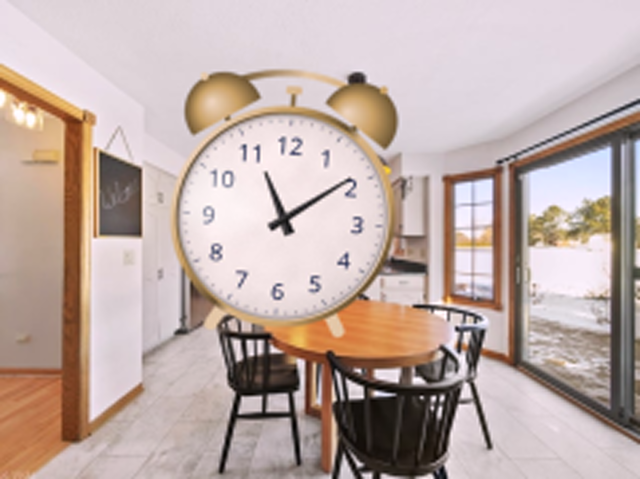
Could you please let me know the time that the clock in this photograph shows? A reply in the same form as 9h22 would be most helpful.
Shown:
11h09
